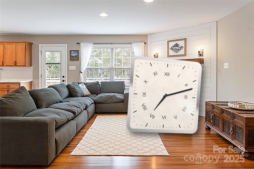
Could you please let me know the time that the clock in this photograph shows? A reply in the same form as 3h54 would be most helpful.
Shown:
7h12
